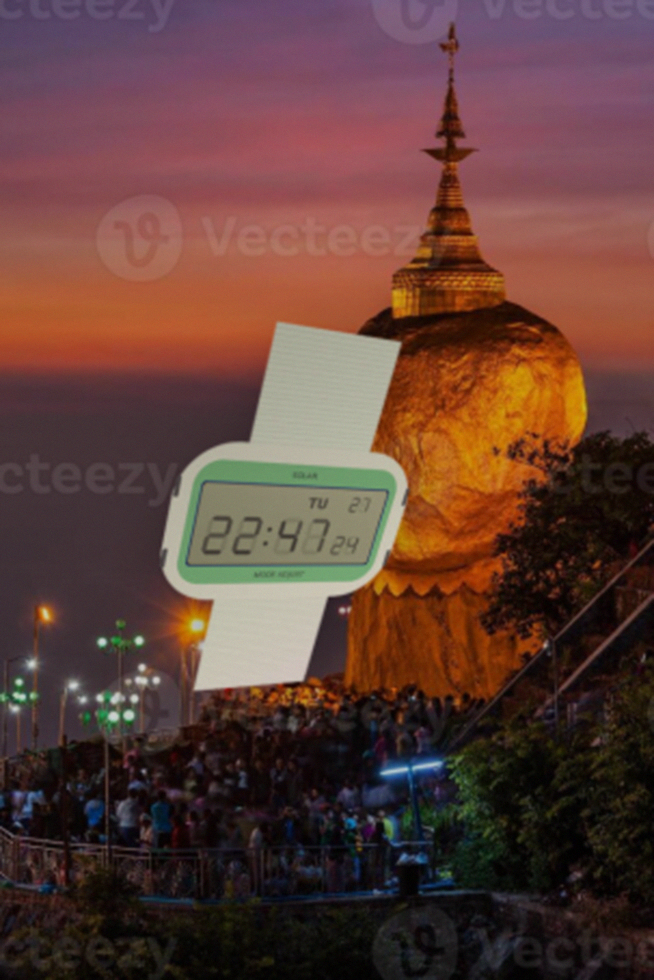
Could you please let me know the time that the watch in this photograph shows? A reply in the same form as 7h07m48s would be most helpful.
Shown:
22h47m24s
